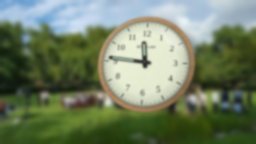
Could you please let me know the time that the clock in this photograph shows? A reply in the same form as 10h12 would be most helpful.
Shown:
11h46
